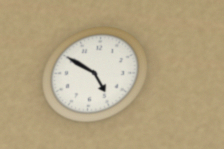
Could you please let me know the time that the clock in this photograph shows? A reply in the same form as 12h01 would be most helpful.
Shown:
4h50
